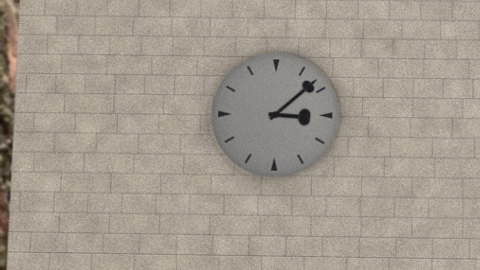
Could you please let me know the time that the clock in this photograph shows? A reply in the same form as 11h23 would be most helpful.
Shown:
3h08
